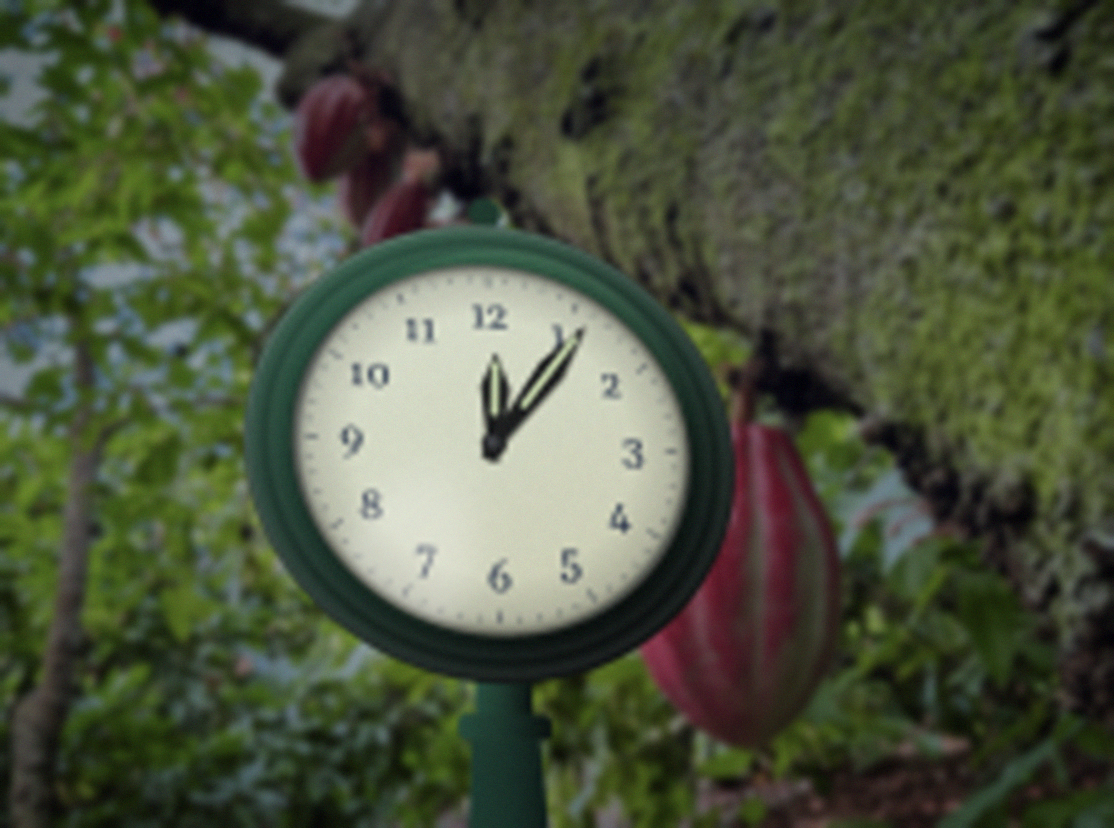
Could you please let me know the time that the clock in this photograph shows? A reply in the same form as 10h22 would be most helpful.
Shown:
12h06
